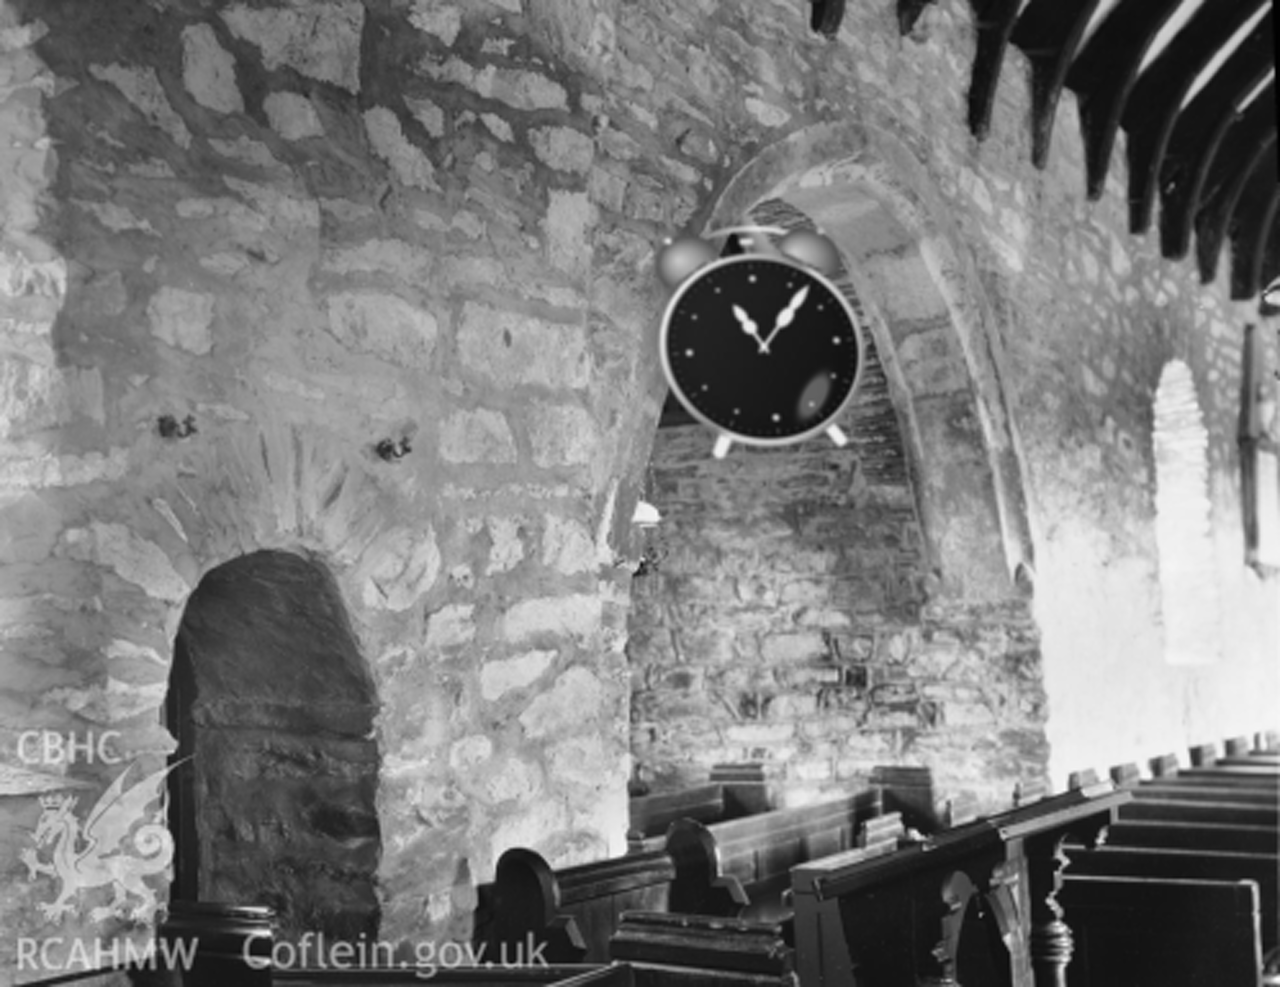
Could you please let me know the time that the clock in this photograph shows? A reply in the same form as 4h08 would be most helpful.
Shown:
11h07
